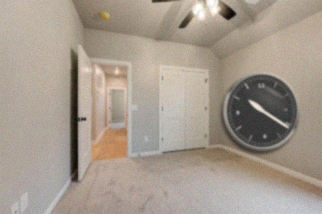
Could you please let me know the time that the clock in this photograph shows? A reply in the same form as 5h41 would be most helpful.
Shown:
10h21
